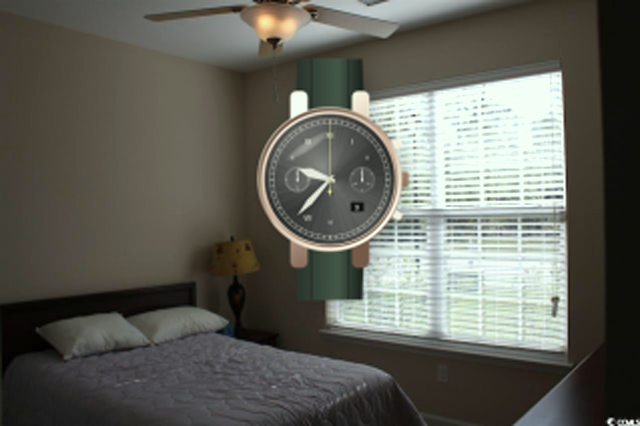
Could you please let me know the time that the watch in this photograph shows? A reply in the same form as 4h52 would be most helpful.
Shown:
9h37
